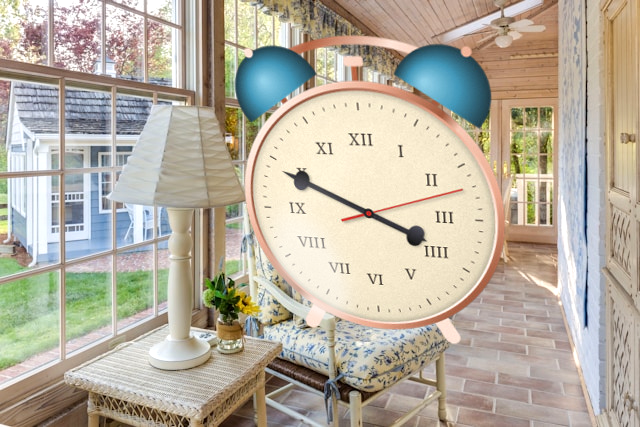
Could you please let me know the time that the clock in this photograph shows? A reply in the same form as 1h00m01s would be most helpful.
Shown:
3h49m12s
